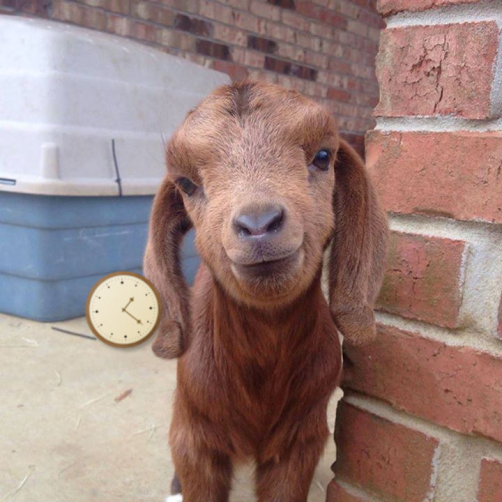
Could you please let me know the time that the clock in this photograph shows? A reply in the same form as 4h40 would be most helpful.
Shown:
1h22
